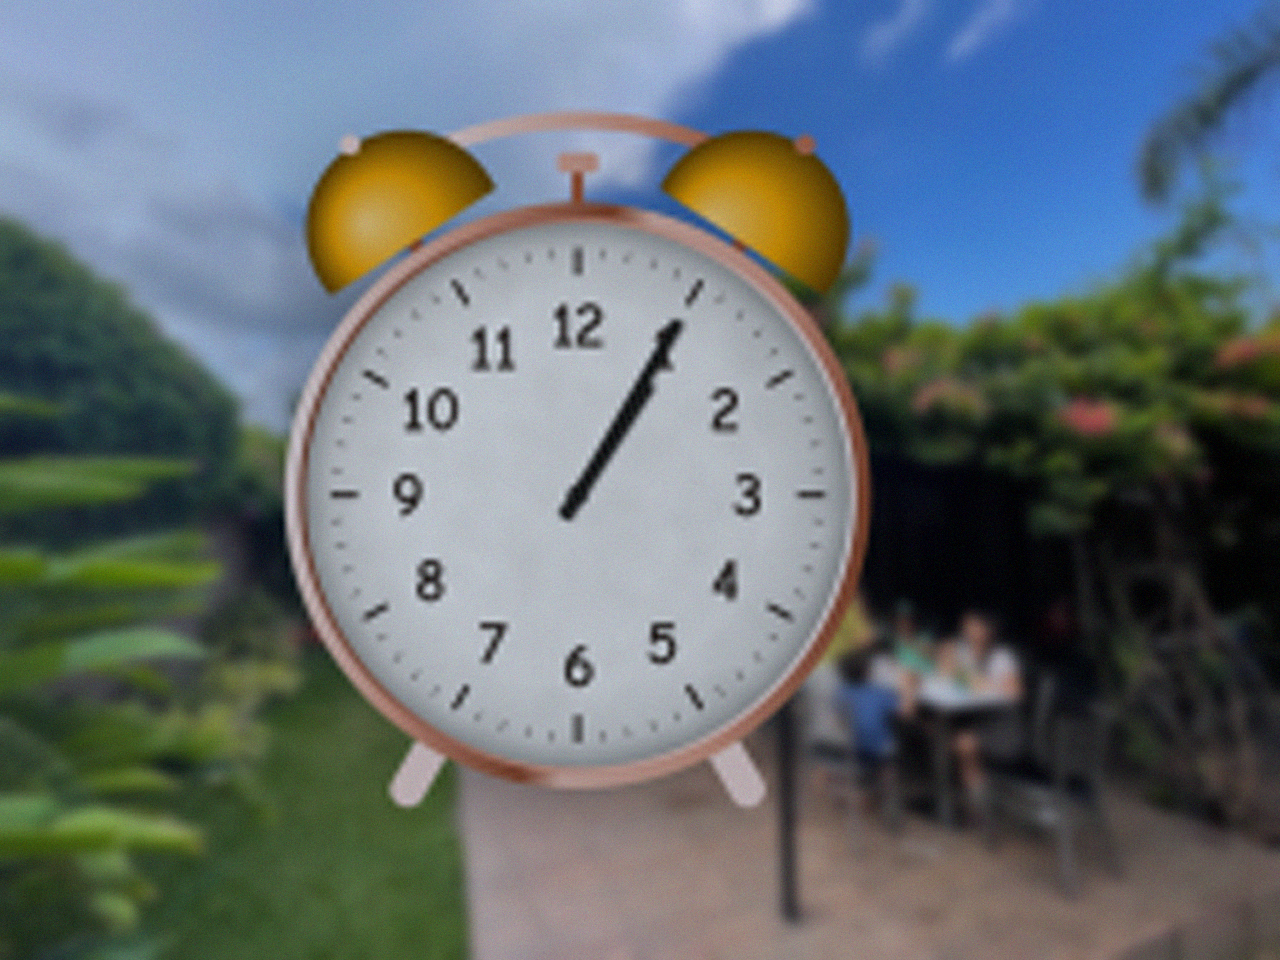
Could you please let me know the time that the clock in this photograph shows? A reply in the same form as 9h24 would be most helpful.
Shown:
1h05
